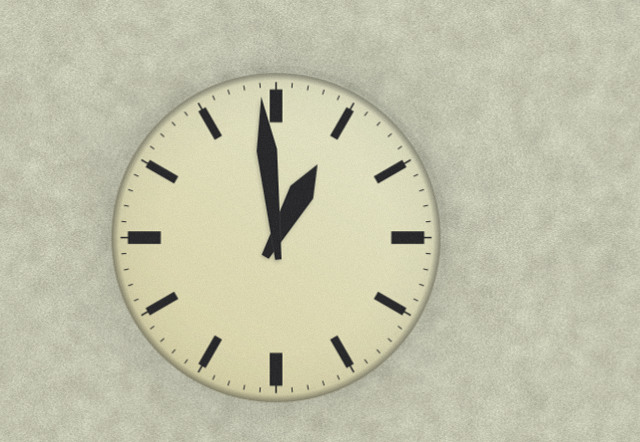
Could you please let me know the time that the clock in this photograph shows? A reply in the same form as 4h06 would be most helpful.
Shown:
12h59
